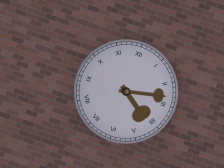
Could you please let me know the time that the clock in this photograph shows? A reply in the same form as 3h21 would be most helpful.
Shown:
4h13
